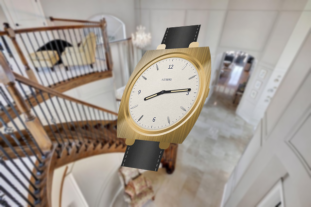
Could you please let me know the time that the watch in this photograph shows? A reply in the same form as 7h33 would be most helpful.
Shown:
8h14
